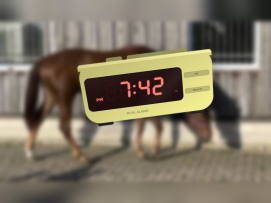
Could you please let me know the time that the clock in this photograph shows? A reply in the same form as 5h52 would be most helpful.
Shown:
7h42
